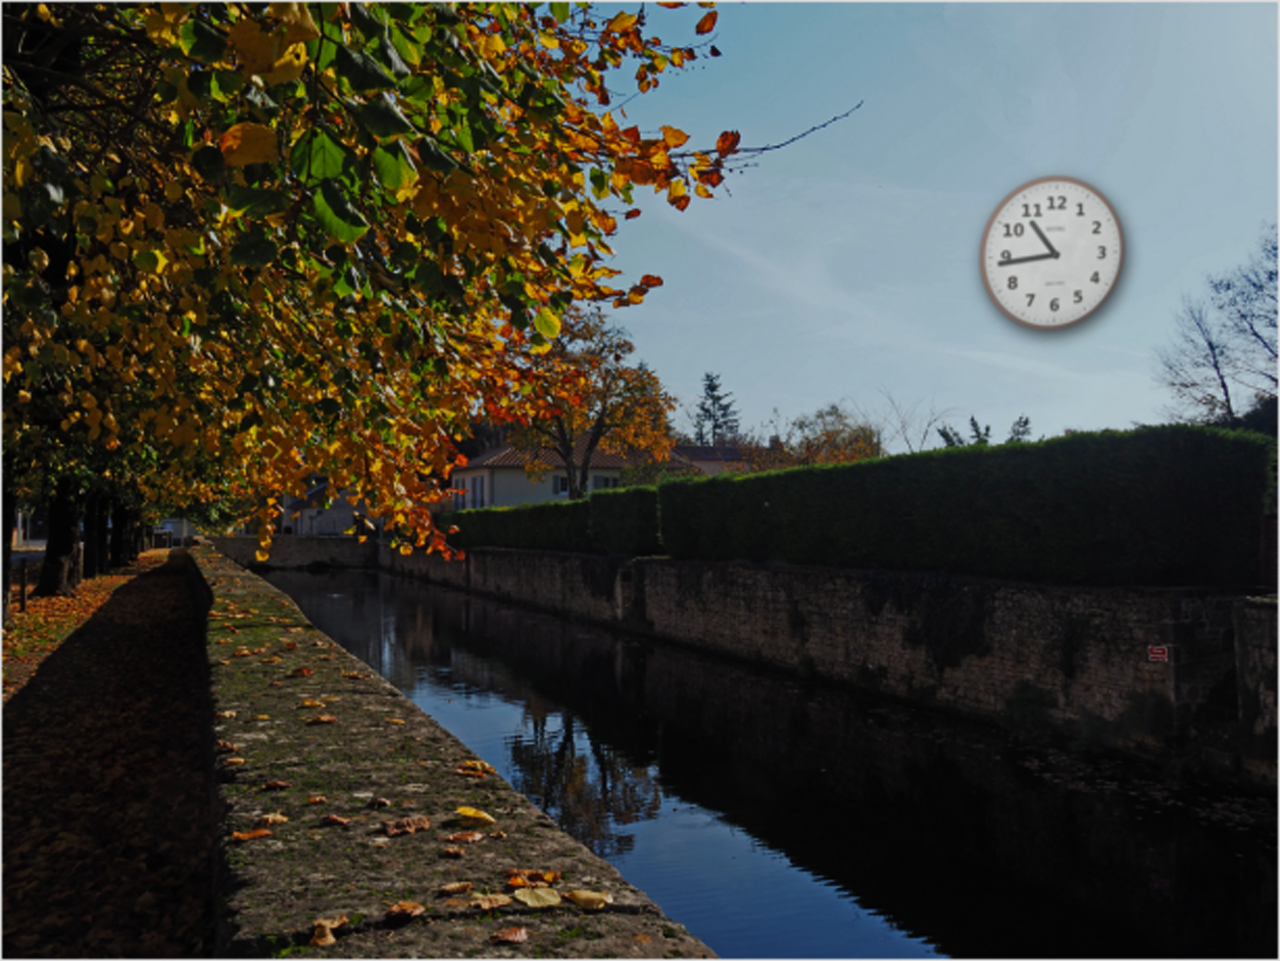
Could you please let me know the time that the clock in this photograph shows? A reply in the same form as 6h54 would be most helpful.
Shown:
10h44
